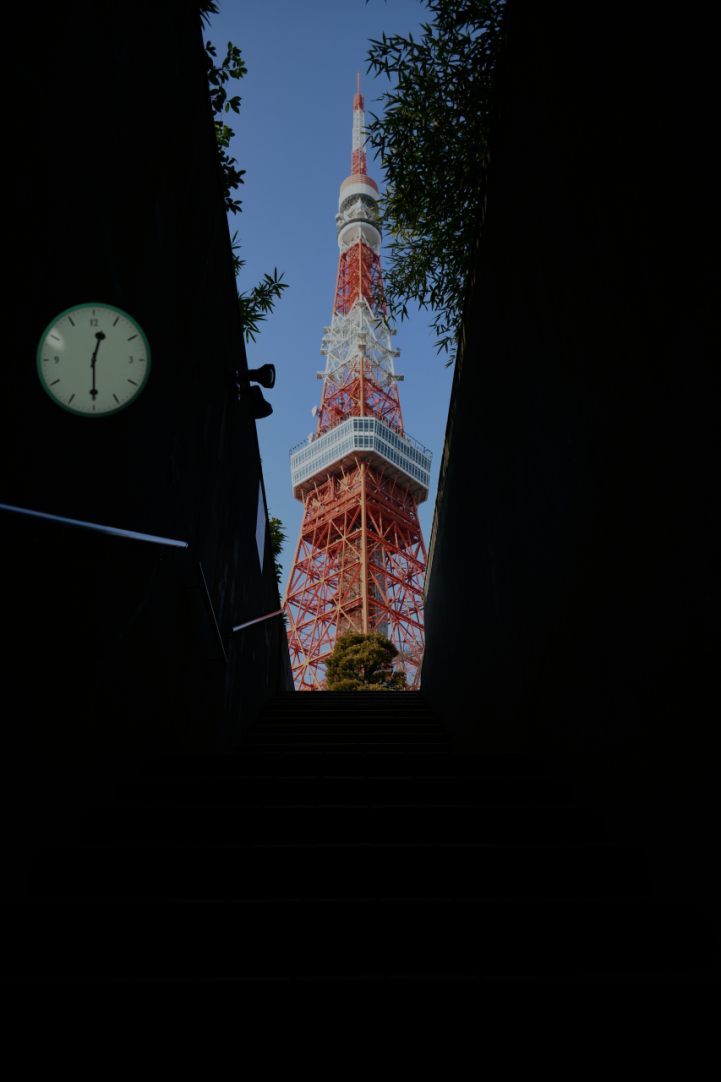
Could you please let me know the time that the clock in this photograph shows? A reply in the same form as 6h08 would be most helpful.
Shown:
12h30
